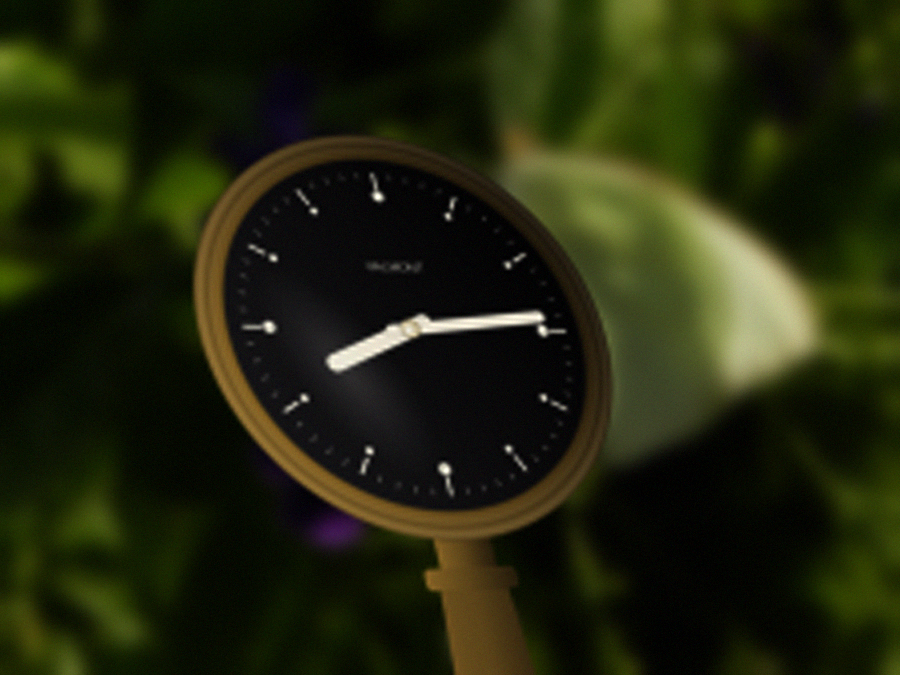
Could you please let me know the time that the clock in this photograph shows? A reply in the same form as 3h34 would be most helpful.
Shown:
8h14
